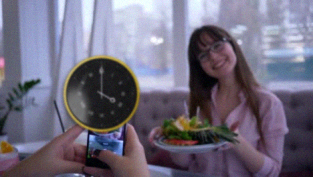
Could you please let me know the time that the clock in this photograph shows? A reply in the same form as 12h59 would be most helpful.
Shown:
4h00
